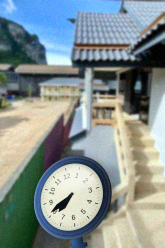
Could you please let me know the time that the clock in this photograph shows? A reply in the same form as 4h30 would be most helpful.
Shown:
7h41
